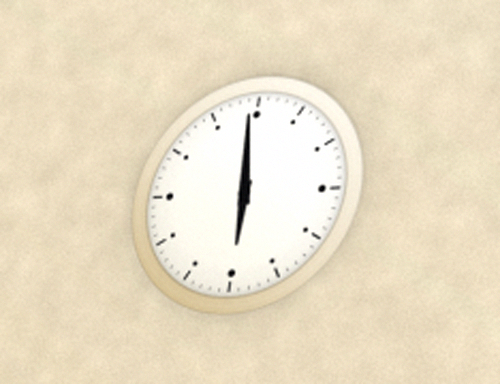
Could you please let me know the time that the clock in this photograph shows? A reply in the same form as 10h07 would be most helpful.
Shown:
5h59
